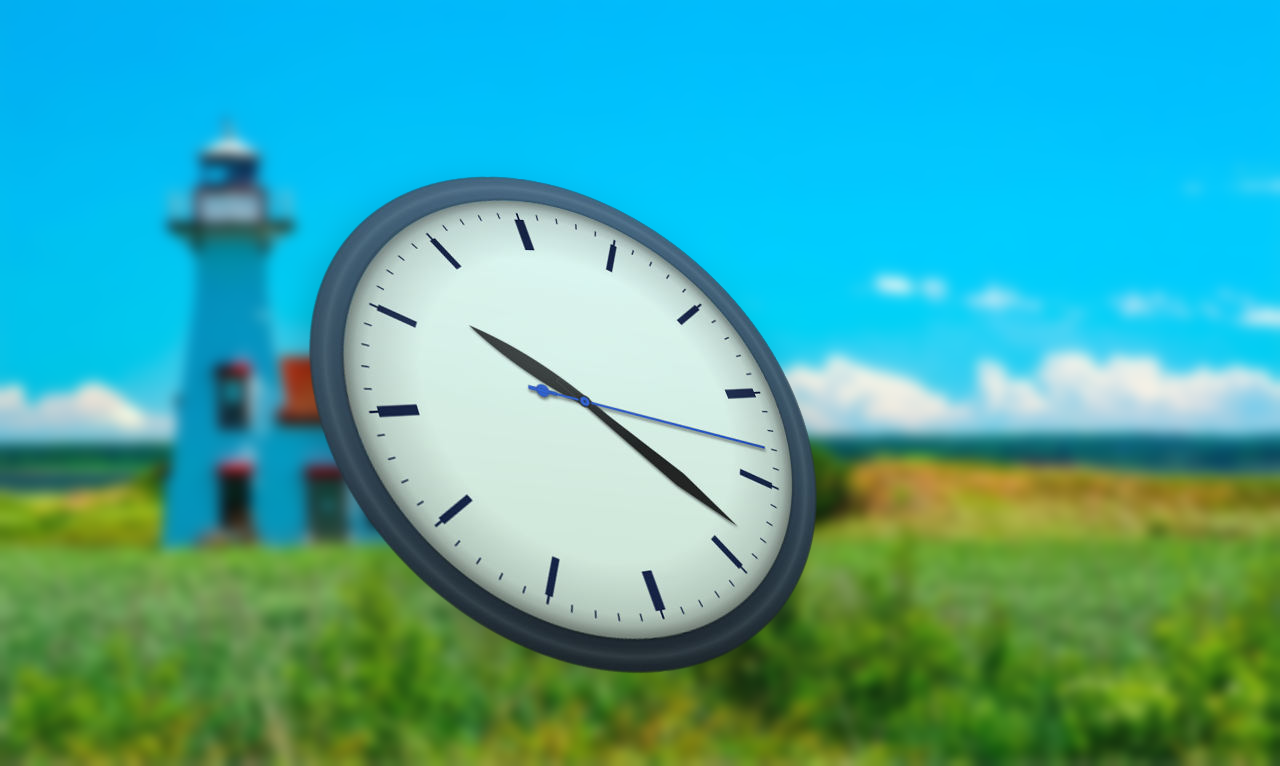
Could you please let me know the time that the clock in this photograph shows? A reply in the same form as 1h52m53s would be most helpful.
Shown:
10h23m18s
